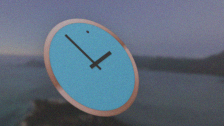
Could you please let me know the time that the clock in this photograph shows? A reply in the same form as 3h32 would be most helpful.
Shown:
1h53
